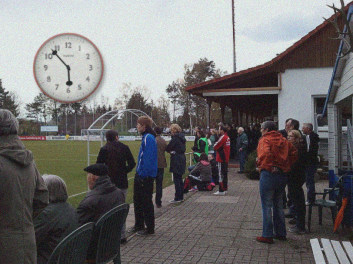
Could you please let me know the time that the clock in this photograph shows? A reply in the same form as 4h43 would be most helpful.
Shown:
5h53
